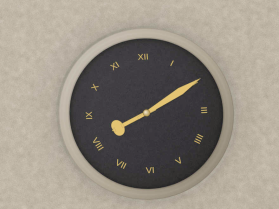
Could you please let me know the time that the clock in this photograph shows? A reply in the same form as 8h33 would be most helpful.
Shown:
8h10
